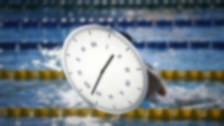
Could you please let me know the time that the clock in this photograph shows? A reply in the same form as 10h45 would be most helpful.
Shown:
1h37
